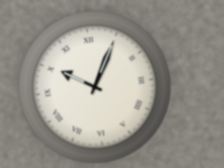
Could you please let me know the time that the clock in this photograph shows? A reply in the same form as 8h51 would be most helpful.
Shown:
10h05
